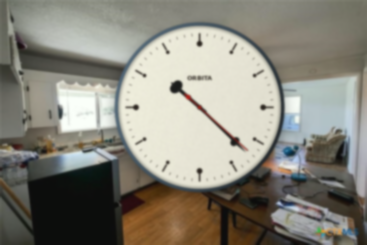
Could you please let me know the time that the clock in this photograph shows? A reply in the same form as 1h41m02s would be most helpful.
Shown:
10h22m22s
